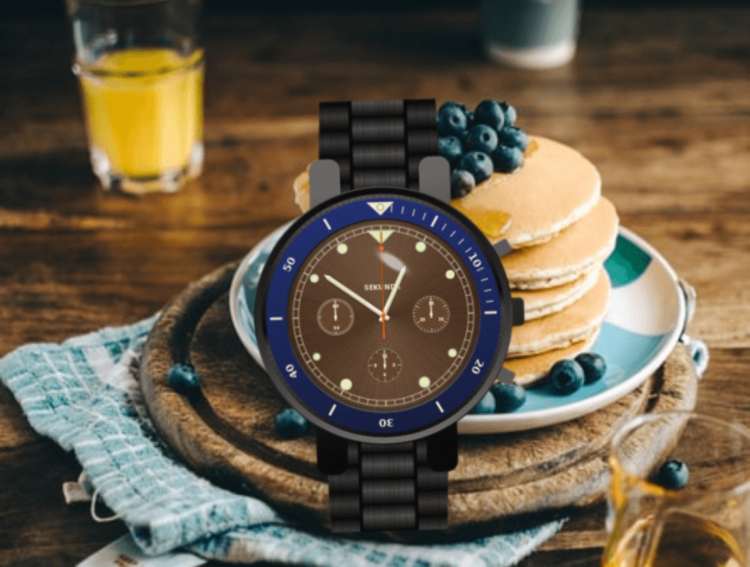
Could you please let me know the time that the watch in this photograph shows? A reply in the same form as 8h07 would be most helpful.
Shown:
12h51
